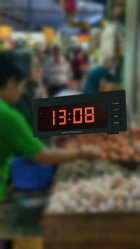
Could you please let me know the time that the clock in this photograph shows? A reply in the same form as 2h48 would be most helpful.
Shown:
13h08
